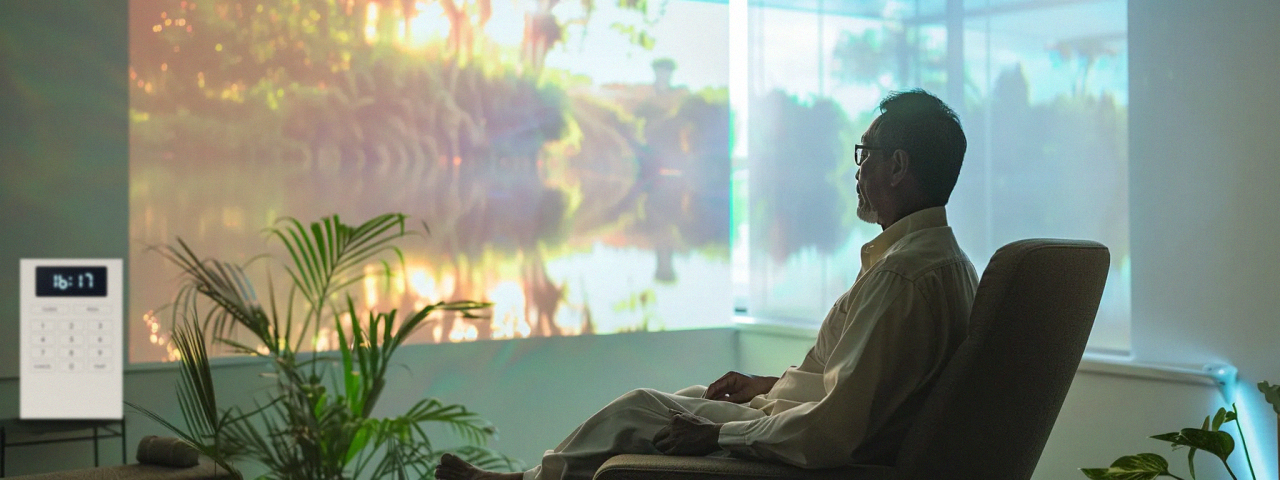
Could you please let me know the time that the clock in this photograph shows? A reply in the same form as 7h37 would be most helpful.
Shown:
16h17
